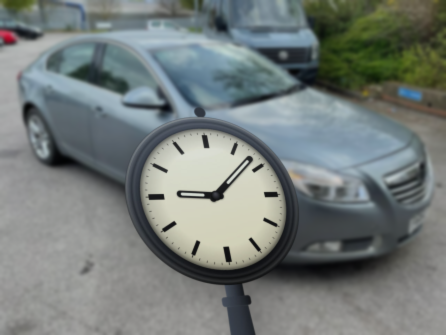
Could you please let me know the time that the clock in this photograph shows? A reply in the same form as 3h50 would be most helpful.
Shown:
9h08
